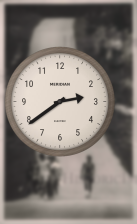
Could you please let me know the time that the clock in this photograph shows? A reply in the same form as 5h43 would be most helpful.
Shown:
2h39
